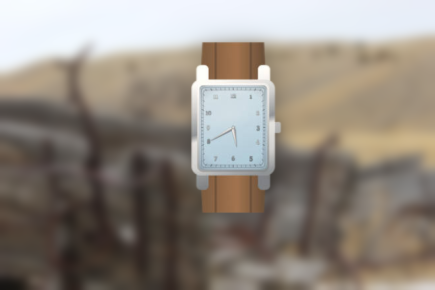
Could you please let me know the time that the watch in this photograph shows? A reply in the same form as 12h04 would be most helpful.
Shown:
5h40
